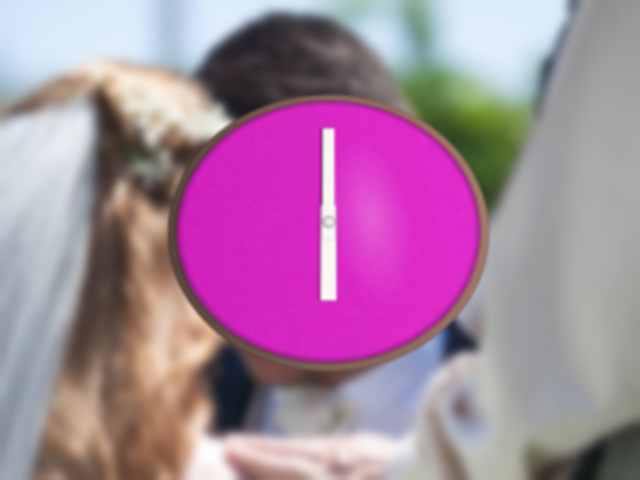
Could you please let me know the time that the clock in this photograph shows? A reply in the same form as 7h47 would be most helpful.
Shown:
6h00
